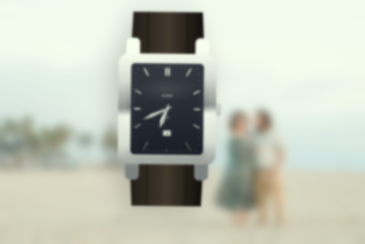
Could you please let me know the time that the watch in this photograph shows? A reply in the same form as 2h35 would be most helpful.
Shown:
6h41
